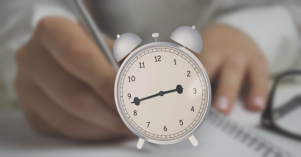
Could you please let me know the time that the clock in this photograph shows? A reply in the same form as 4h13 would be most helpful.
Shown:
2h43
